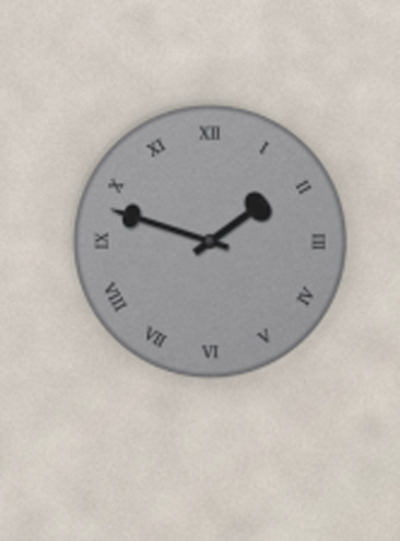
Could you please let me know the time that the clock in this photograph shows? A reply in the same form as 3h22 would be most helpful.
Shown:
1h48
